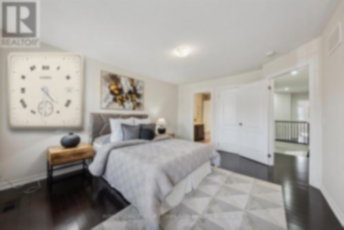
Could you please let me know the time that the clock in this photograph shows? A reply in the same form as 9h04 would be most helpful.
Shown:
4h31
